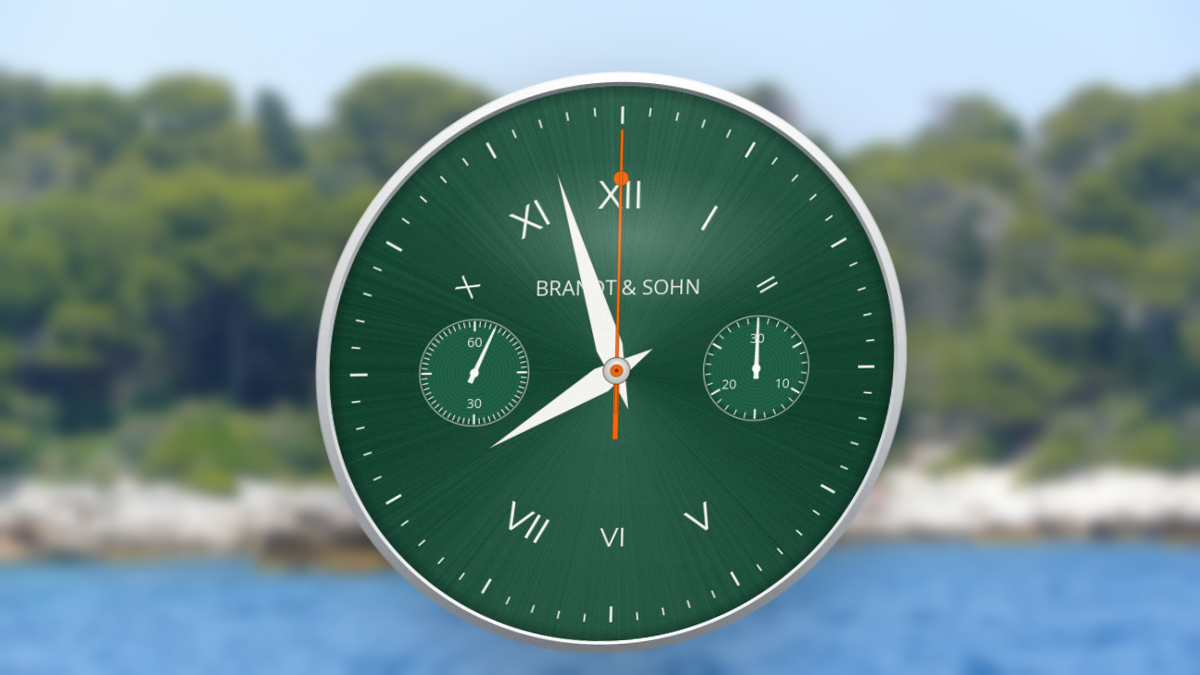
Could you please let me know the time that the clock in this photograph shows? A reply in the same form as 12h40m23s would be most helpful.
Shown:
7h57m04s
